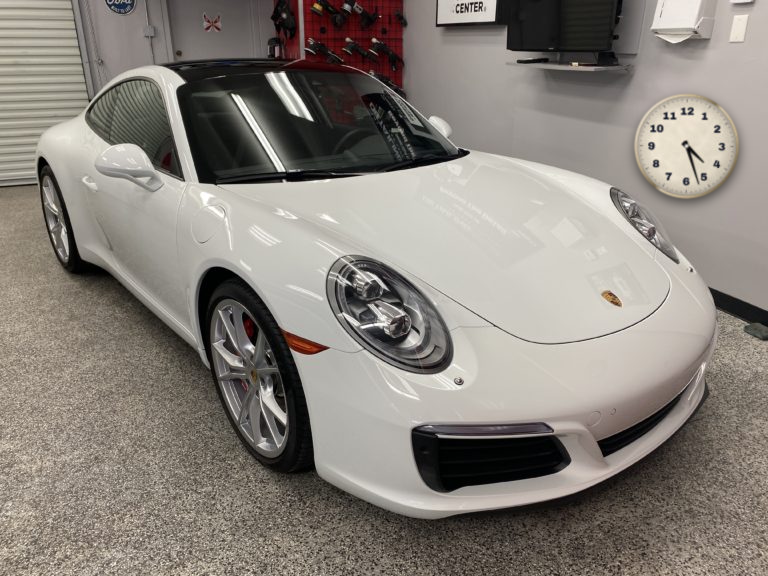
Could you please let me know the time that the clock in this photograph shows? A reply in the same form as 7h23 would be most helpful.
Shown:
4h27
